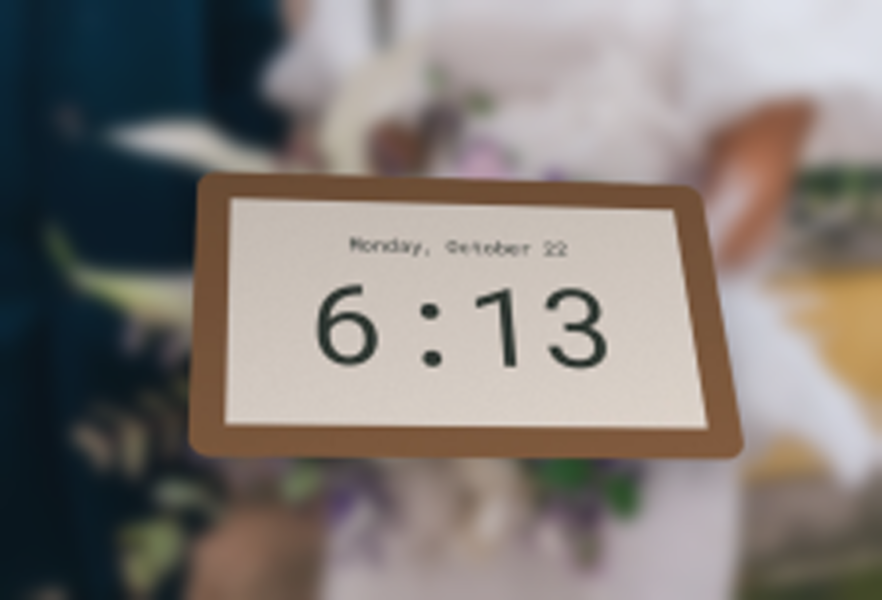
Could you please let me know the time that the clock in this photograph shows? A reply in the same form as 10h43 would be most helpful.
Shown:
6h13
